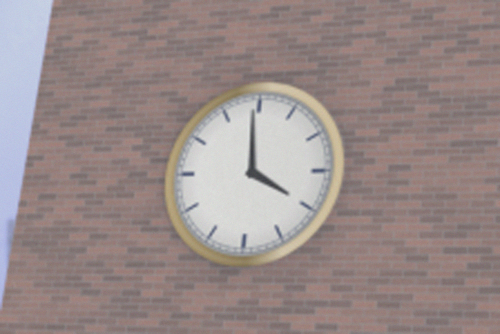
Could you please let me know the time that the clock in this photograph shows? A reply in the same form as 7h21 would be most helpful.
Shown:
3h59
